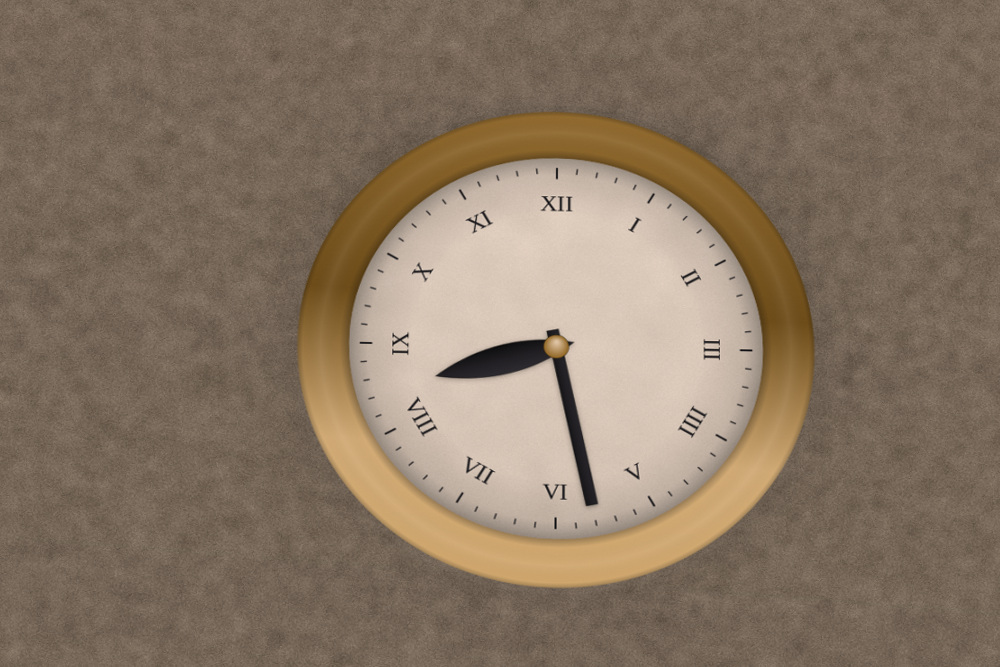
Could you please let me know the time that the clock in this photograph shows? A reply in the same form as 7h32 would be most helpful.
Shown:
8h28
